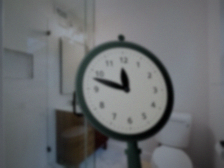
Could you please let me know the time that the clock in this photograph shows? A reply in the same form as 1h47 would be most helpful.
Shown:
11h48
